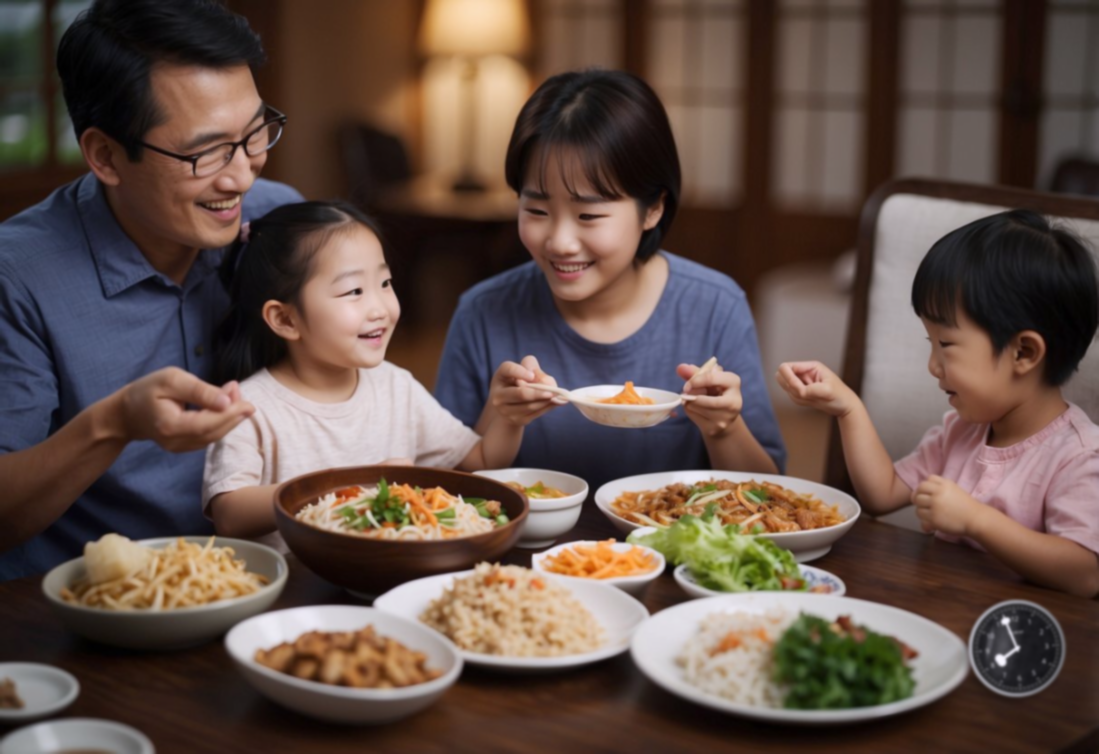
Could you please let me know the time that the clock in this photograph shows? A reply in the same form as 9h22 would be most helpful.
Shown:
7h57
